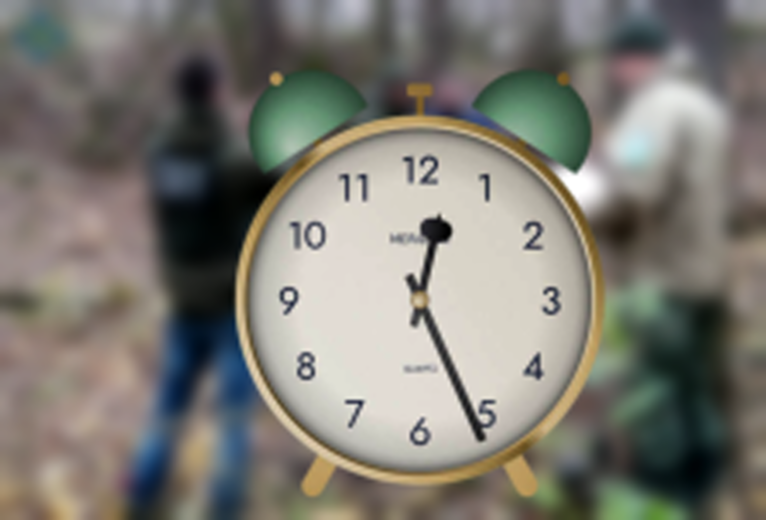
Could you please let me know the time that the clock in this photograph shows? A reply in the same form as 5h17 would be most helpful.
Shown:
12h26
